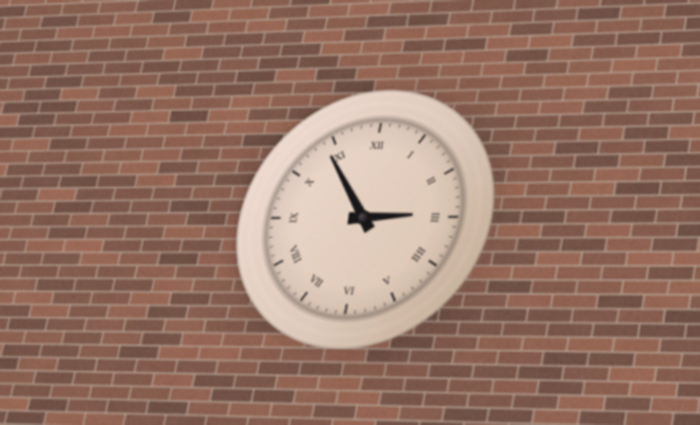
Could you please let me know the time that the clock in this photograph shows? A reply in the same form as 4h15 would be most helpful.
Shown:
2h54
